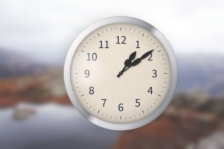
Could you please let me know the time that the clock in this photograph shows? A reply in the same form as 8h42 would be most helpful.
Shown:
1h09
